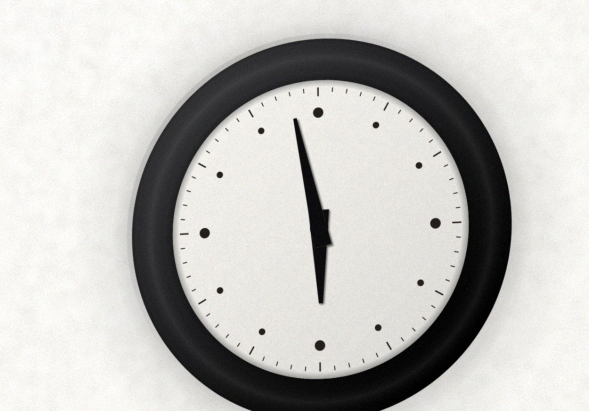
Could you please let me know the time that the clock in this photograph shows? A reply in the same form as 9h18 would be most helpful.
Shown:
5h58
